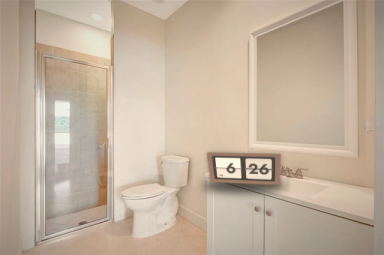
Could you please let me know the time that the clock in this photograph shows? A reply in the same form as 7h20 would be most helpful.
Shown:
6h26
